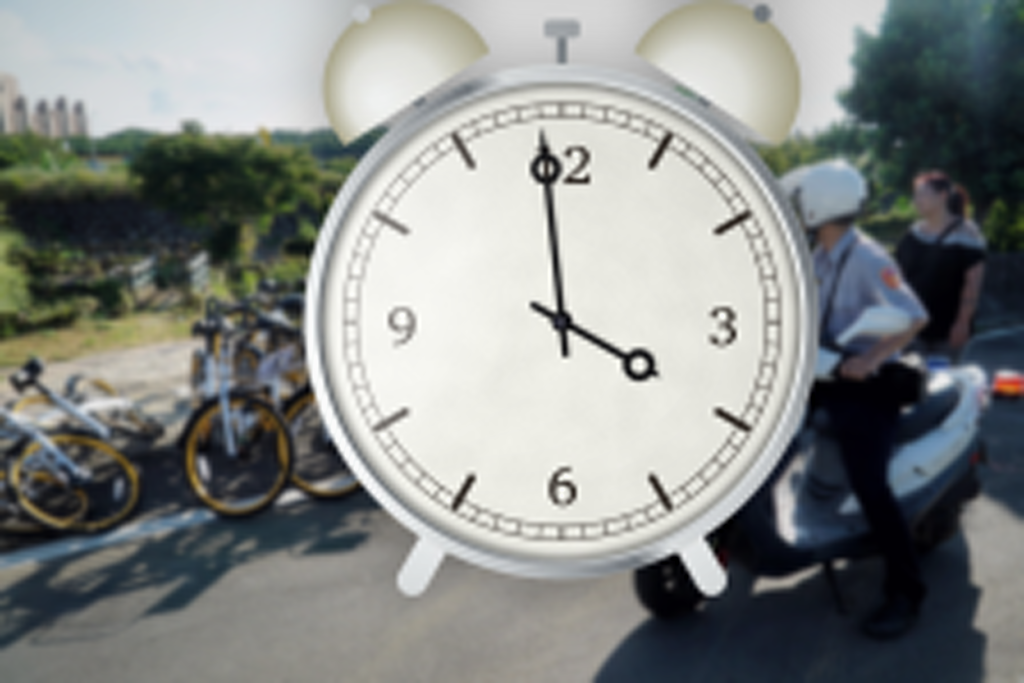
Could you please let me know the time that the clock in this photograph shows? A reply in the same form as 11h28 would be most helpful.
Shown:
3h59
